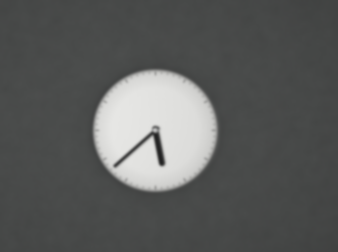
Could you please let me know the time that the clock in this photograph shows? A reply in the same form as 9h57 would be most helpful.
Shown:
5h38
